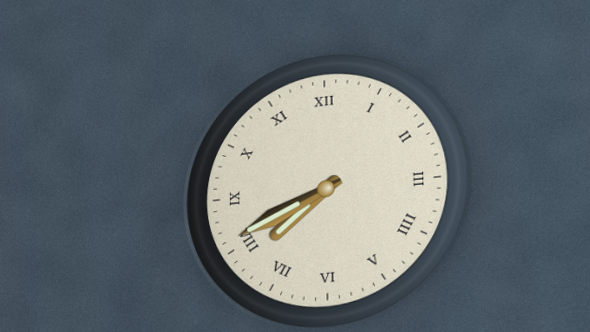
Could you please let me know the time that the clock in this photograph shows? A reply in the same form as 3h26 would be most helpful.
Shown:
7h41
